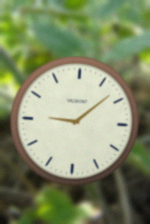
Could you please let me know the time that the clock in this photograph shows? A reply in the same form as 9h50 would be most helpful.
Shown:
9h08
